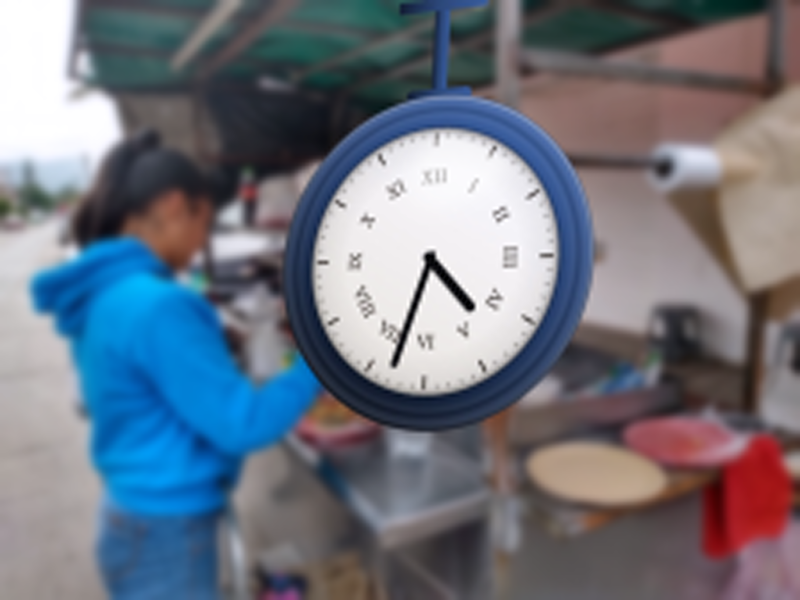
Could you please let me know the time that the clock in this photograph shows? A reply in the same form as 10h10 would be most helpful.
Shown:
4h33
